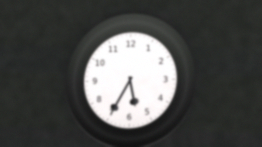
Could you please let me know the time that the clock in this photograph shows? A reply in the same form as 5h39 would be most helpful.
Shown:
5h35
